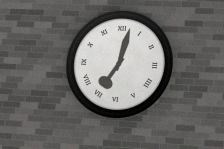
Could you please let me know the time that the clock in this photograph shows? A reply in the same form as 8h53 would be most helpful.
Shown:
7h02
